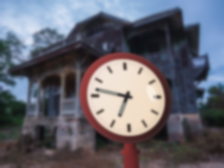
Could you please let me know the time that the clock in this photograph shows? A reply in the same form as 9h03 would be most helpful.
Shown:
6h47
